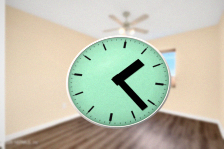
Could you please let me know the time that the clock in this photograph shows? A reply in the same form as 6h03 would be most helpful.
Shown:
1h22
